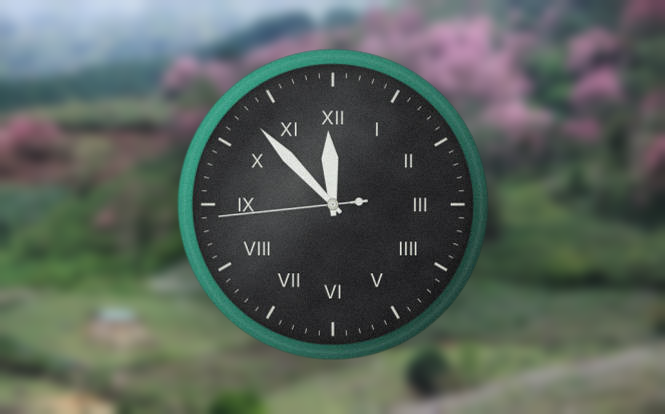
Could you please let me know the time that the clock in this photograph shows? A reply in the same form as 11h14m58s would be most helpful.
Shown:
11h52m44s
